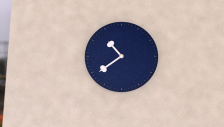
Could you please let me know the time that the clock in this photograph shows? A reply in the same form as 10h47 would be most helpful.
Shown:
10h39
